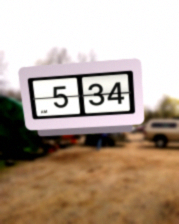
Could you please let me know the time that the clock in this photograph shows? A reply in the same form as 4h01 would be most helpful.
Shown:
5h34
